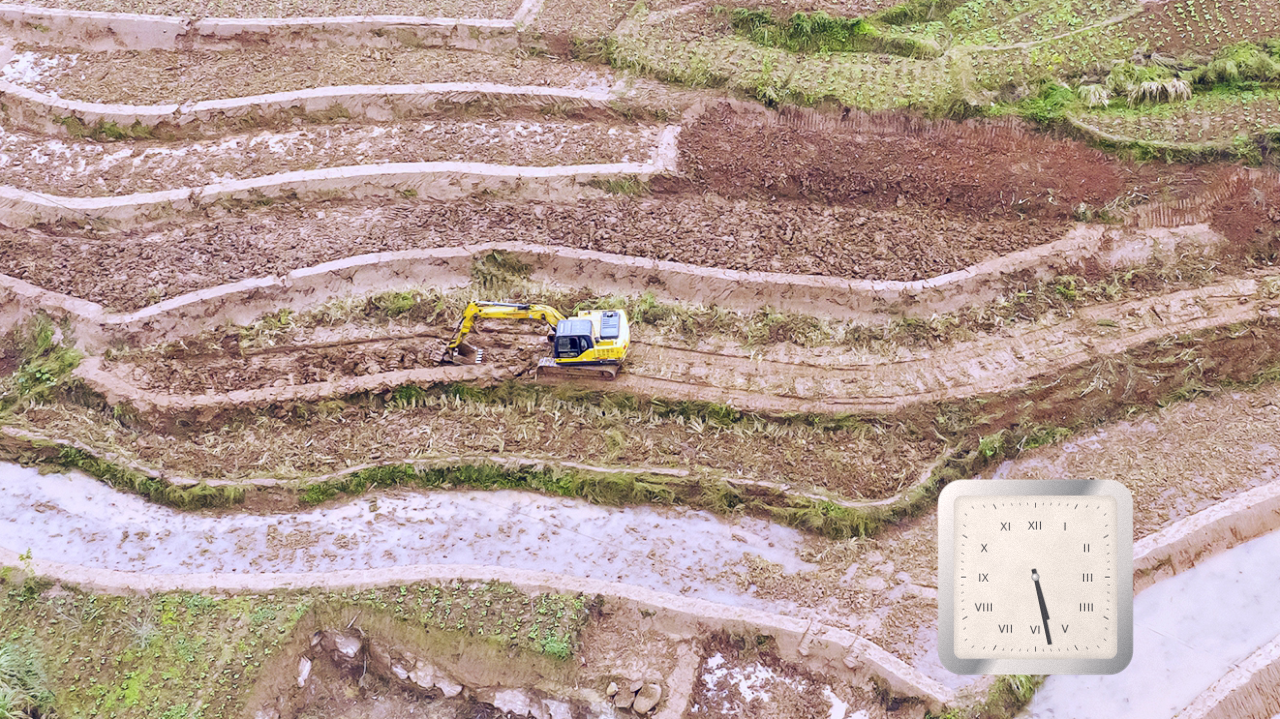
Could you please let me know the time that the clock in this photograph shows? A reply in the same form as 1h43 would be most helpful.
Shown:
5h28
